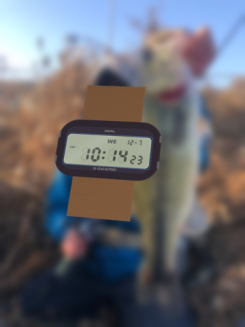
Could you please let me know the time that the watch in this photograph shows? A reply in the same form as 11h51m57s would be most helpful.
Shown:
10h14m23s
